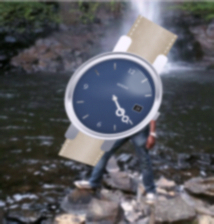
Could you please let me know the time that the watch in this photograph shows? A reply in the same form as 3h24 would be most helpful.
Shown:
4h21
